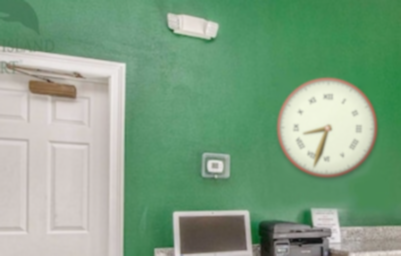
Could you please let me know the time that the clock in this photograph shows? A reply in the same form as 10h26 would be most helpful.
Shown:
8h33
